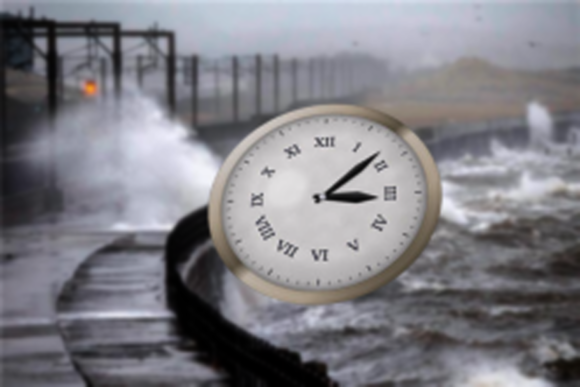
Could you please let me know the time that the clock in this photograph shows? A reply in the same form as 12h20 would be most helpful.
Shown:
3h08
